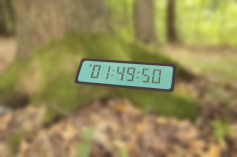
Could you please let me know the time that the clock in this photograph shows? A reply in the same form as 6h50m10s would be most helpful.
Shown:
1h49m50s
